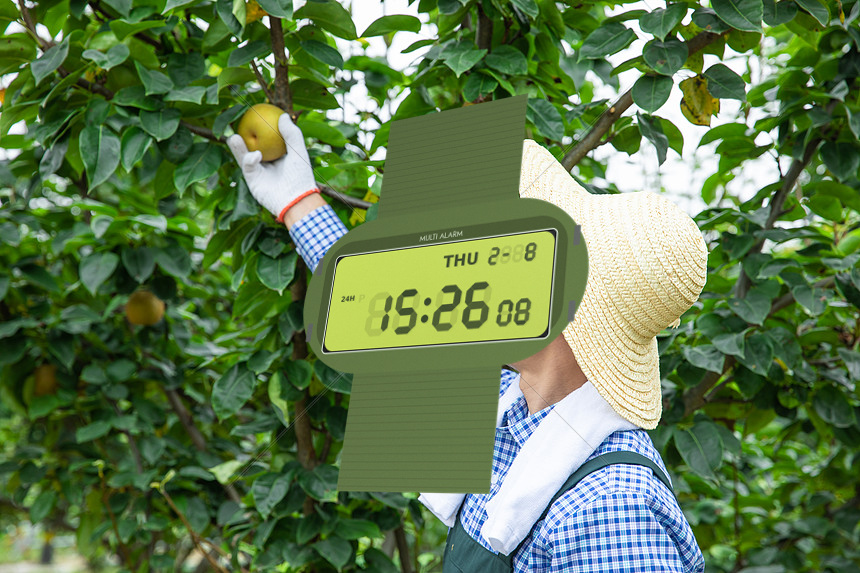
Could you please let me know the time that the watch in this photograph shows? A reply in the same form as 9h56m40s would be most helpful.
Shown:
15h26m08s
